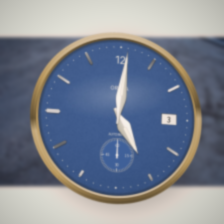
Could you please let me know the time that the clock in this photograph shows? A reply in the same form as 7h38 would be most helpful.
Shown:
5h01
